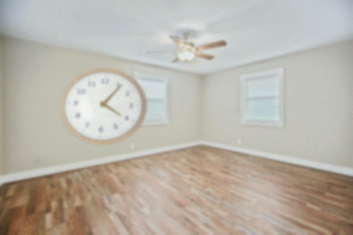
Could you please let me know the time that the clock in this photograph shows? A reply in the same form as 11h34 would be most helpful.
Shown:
4h06
